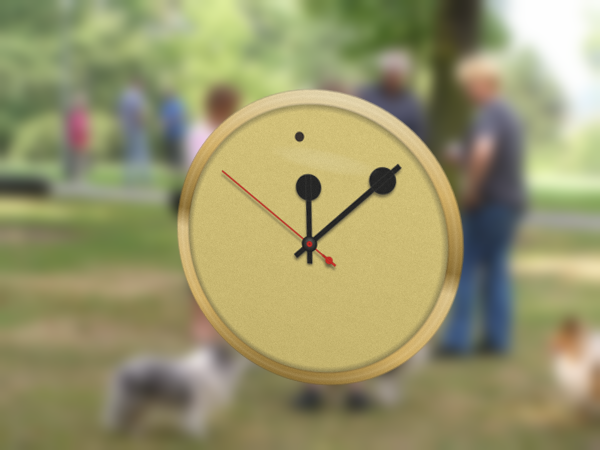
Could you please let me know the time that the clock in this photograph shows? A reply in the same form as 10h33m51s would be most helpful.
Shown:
12h08m52s
